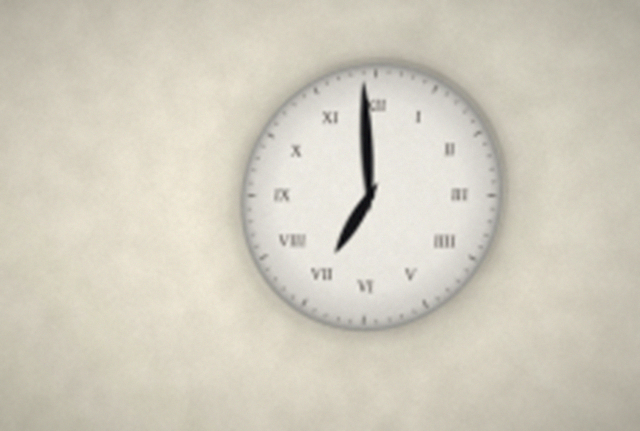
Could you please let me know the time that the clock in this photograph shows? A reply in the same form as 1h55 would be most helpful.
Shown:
6h59
